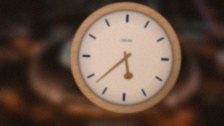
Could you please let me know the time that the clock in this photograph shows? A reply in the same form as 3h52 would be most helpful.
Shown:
5h38
